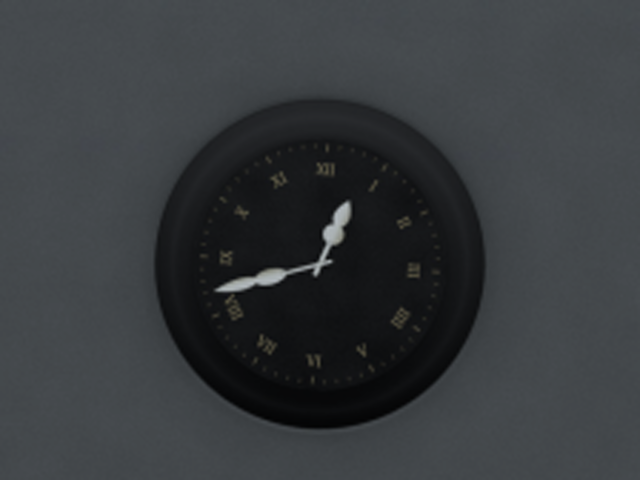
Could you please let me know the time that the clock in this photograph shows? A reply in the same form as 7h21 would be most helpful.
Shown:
12h42
